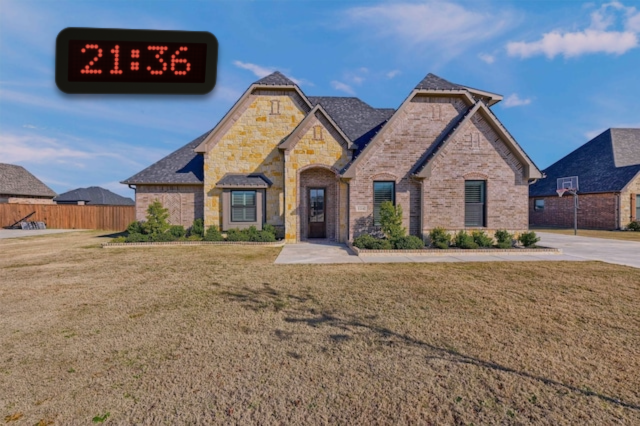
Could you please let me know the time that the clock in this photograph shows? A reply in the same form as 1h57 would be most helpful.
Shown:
21h36
